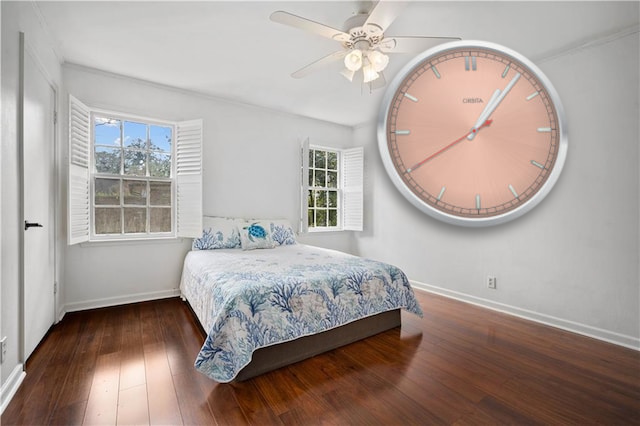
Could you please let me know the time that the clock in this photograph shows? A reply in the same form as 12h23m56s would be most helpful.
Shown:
1h06m40s
